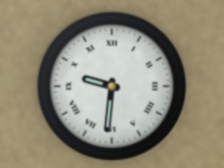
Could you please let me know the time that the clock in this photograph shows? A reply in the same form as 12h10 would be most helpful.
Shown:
9h31
